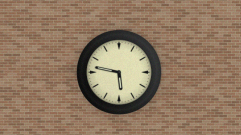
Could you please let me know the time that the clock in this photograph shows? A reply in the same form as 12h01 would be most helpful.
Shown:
5h47
